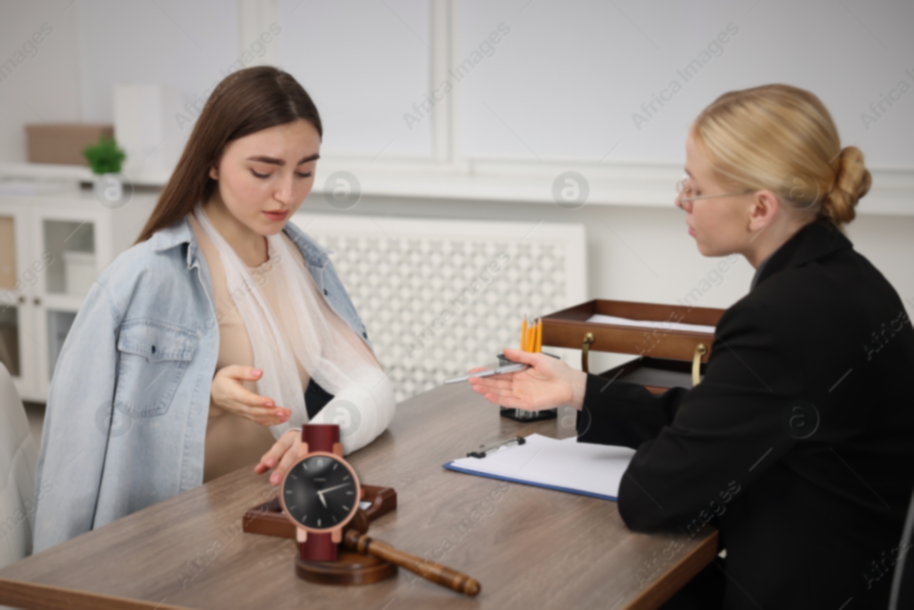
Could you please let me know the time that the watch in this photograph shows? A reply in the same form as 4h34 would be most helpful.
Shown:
5h12
